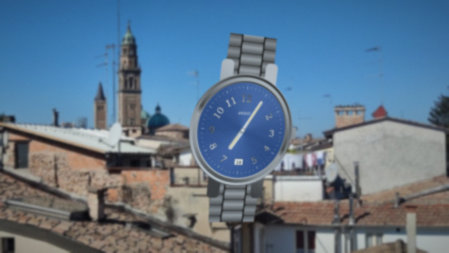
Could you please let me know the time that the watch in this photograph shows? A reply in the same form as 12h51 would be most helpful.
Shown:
7h05
